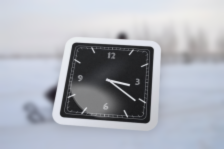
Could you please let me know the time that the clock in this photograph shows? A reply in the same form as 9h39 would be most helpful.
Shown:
3h21
